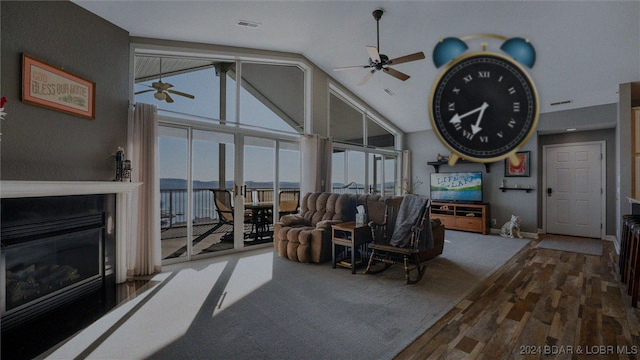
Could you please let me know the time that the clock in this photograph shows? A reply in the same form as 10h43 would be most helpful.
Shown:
6h41
